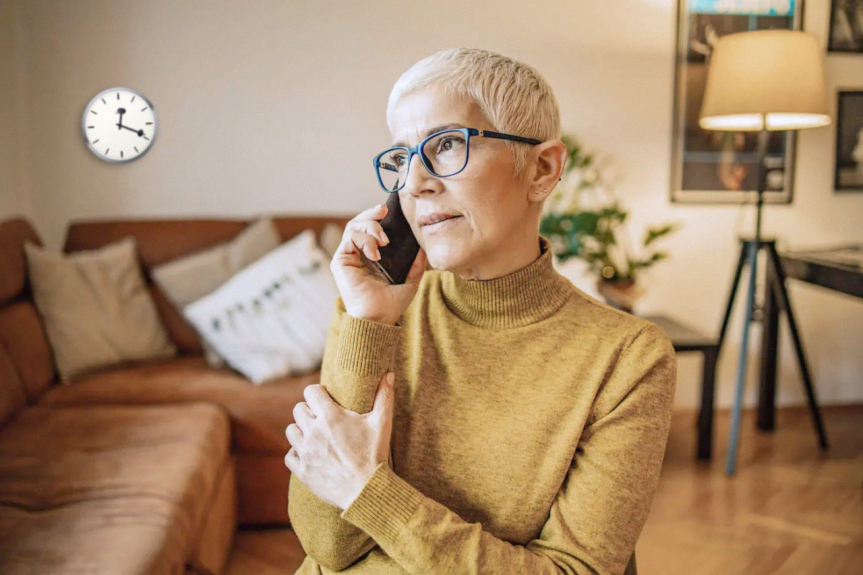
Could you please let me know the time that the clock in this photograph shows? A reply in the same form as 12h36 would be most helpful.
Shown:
12h19
